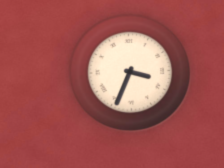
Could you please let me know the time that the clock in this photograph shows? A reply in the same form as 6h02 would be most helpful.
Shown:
3h34
